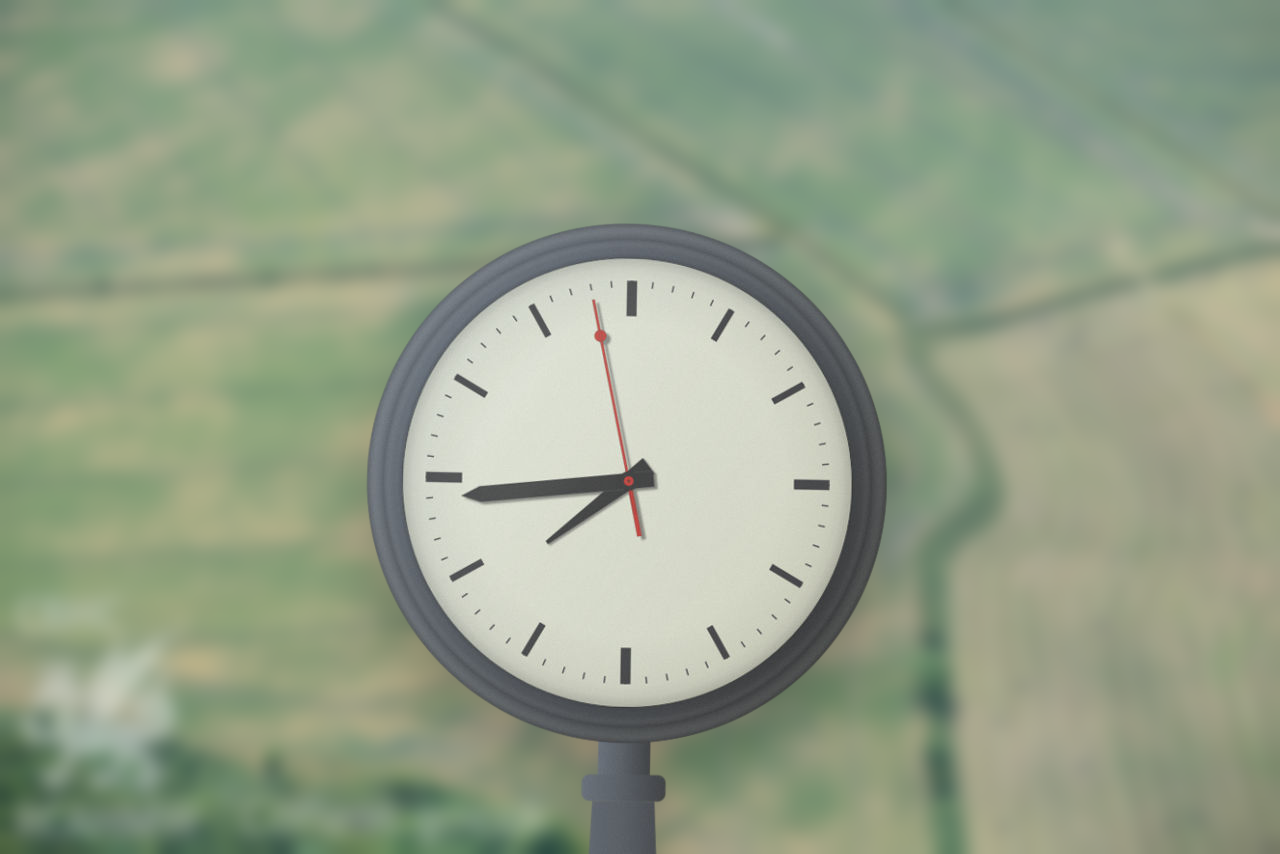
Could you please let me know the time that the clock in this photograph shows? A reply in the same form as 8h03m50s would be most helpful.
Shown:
7h43m58s
